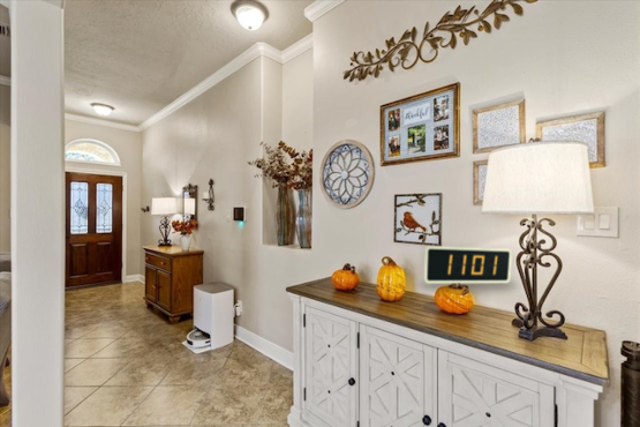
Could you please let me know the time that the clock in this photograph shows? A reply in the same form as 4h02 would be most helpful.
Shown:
11h01
